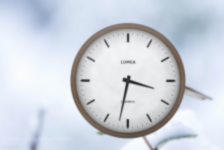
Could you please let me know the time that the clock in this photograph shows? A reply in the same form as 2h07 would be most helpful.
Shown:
3h32
